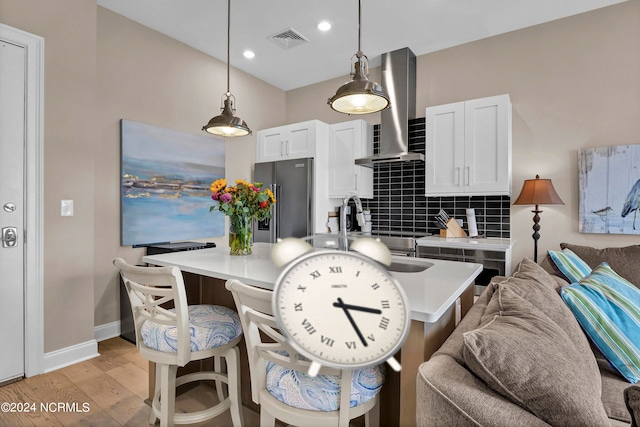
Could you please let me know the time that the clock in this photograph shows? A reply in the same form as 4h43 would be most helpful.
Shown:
3h27
